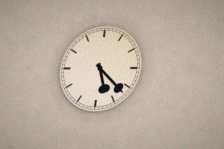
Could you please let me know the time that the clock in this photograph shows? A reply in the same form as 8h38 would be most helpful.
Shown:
5h22
